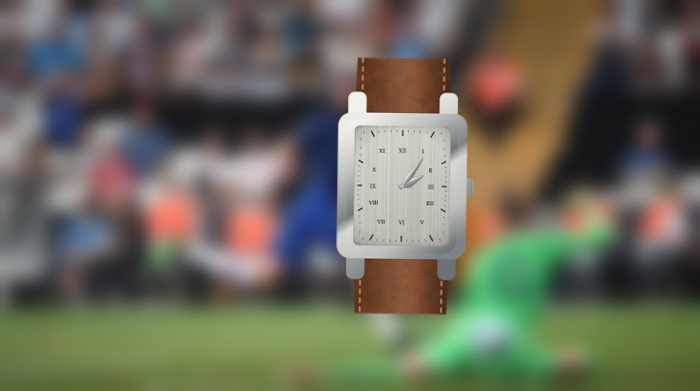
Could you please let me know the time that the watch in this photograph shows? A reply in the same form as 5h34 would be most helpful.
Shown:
2h06
